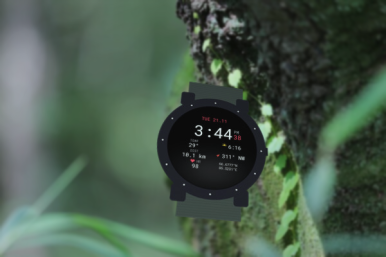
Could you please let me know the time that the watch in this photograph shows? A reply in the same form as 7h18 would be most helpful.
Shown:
3h44
